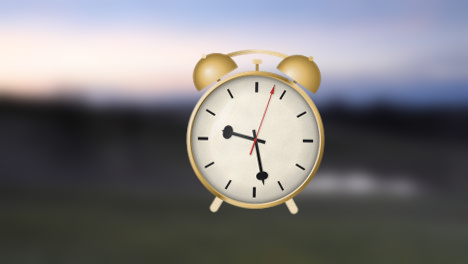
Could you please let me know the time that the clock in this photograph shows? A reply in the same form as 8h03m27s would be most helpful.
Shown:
9h28m03s
